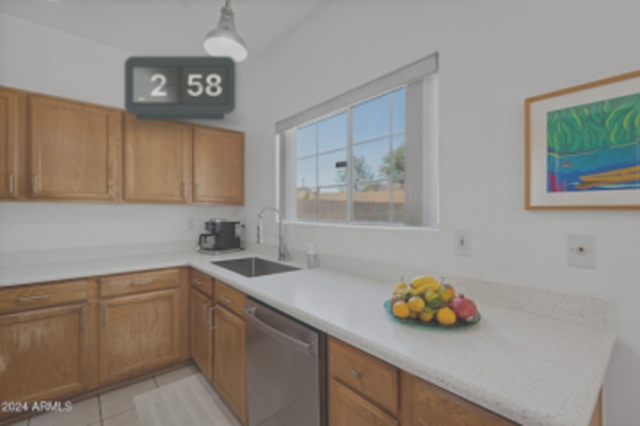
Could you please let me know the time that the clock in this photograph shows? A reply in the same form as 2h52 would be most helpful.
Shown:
2h58
